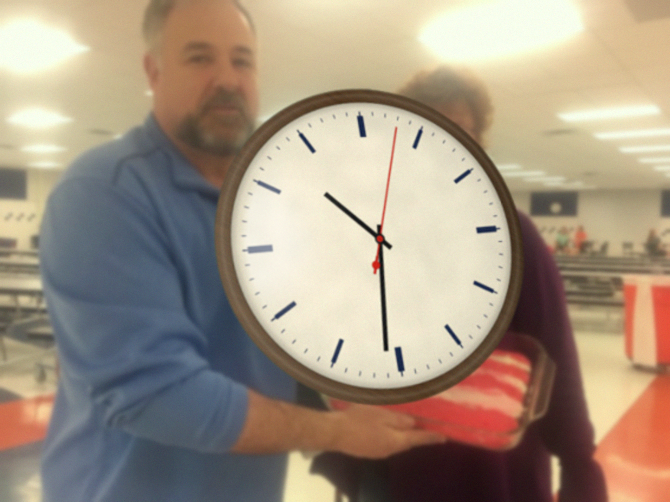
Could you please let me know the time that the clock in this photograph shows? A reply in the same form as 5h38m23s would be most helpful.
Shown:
10h31m03s
